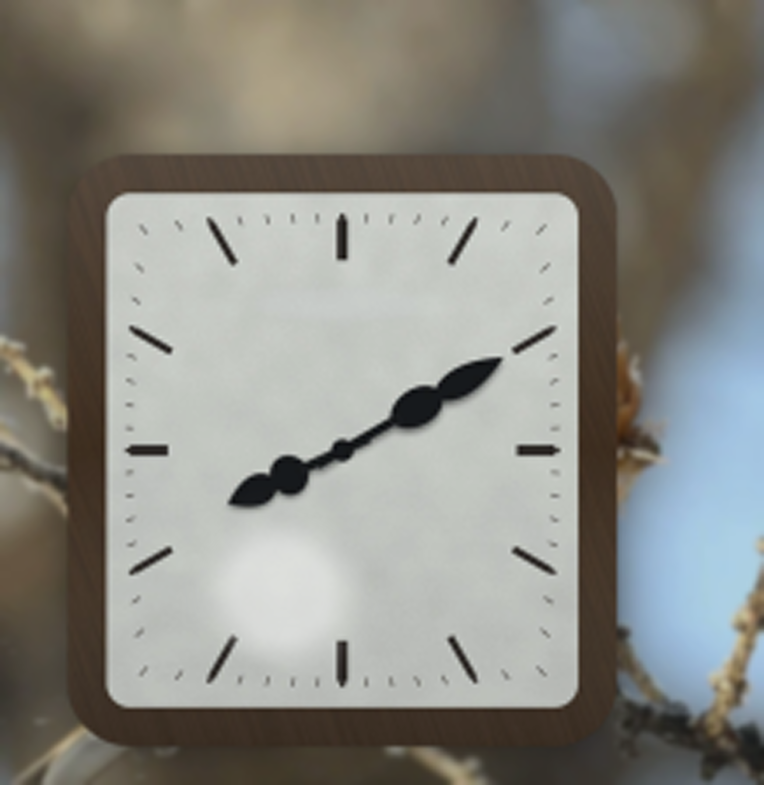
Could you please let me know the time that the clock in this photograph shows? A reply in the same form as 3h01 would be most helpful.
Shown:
8h10
